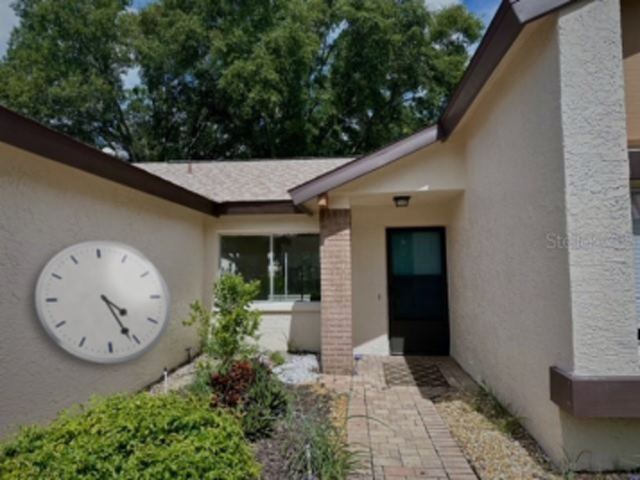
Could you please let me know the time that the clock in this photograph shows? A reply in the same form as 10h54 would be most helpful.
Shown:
4h26
